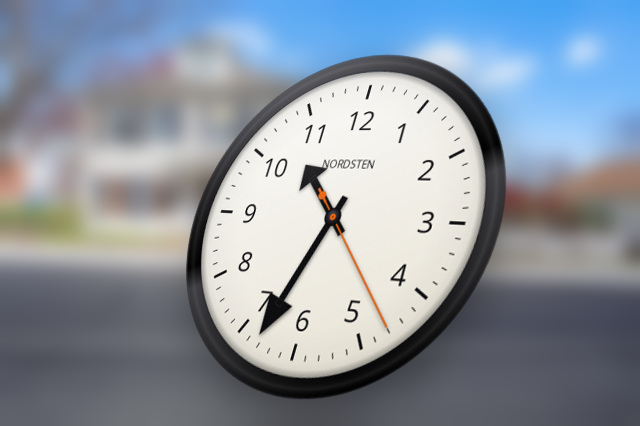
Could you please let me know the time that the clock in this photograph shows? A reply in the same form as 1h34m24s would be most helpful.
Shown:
10h33m23s
